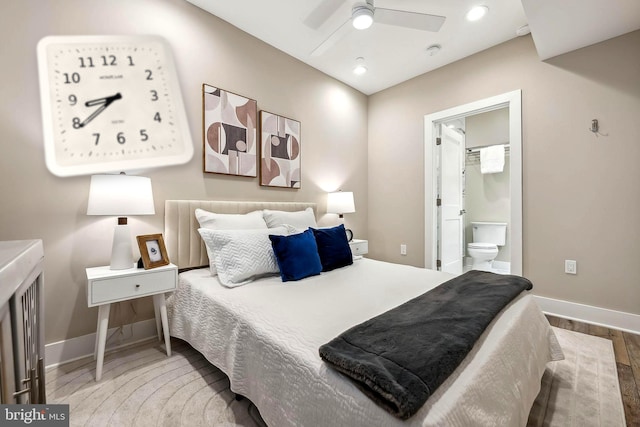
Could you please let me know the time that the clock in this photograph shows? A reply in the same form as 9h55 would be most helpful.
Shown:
8h39
